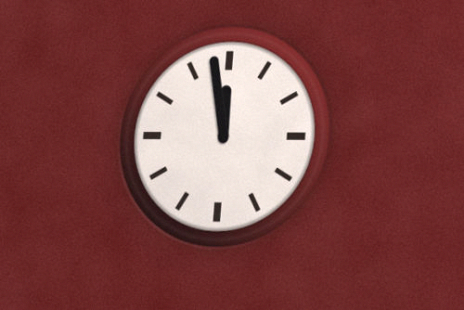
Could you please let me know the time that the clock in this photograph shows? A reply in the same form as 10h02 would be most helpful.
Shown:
11h58
